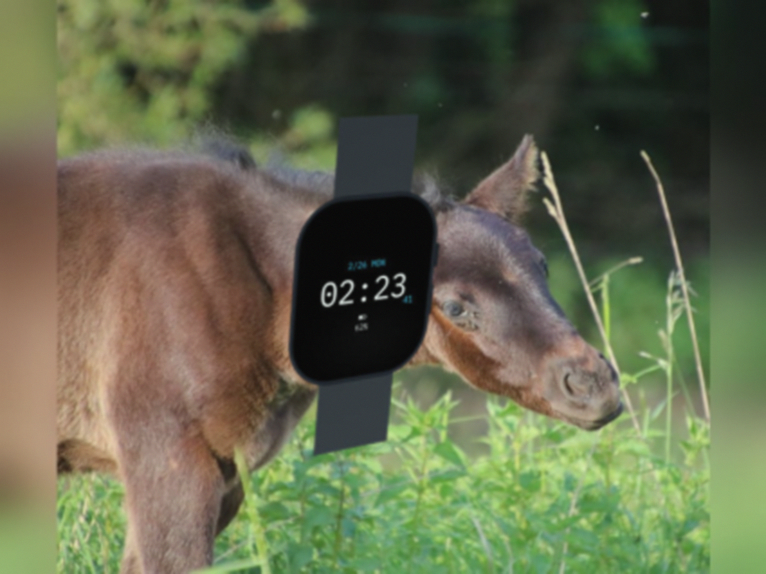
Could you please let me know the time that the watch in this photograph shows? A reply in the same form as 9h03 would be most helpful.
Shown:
2h23
